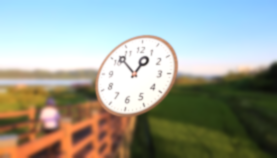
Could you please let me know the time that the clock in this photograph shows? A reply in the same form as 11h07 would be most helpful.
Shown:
12h52
